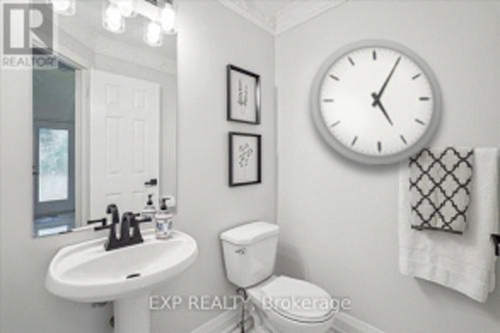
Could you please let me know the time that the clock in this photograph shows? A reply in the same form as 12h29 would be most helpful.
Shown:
5h05
